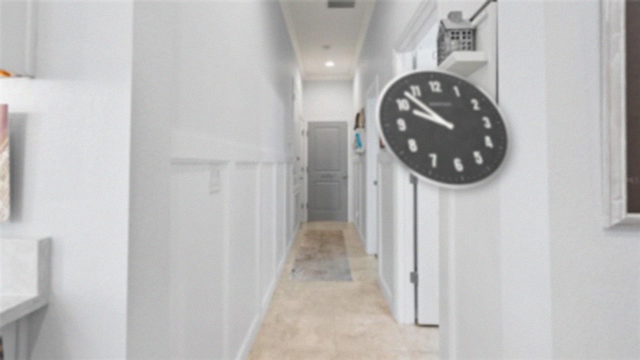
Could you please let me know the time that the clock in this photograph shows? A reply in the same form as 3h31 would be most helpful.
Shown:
9h53
